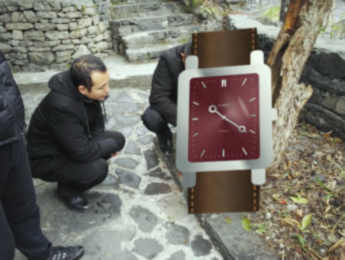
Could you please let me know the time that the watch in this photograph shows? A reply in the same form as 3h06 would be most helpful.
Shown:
10h21
